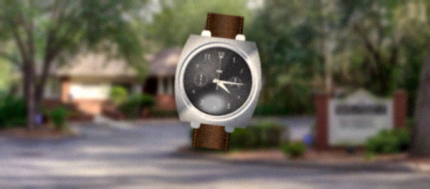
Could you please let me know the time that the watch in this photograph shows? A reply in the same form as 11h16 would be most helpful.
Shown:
4h15
